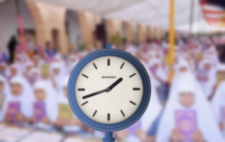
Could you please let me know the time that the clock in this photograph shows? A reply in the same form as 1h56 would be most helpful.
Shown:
1h42
